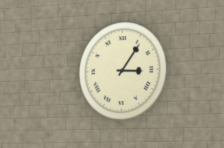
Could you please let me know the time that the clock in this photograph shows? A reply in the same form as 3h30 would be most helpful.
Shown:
3h06
